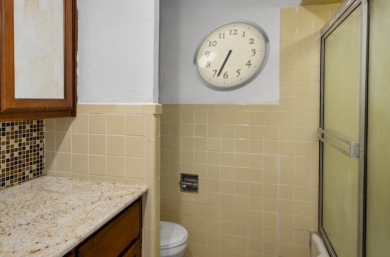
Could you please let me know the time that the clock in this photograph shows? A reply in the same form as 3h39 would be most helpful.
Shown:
6h33
